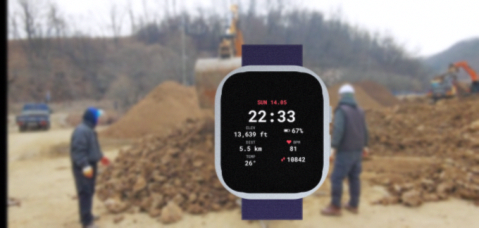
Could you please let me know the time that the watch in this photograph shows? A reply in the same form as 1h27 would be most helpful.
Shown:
22h33
